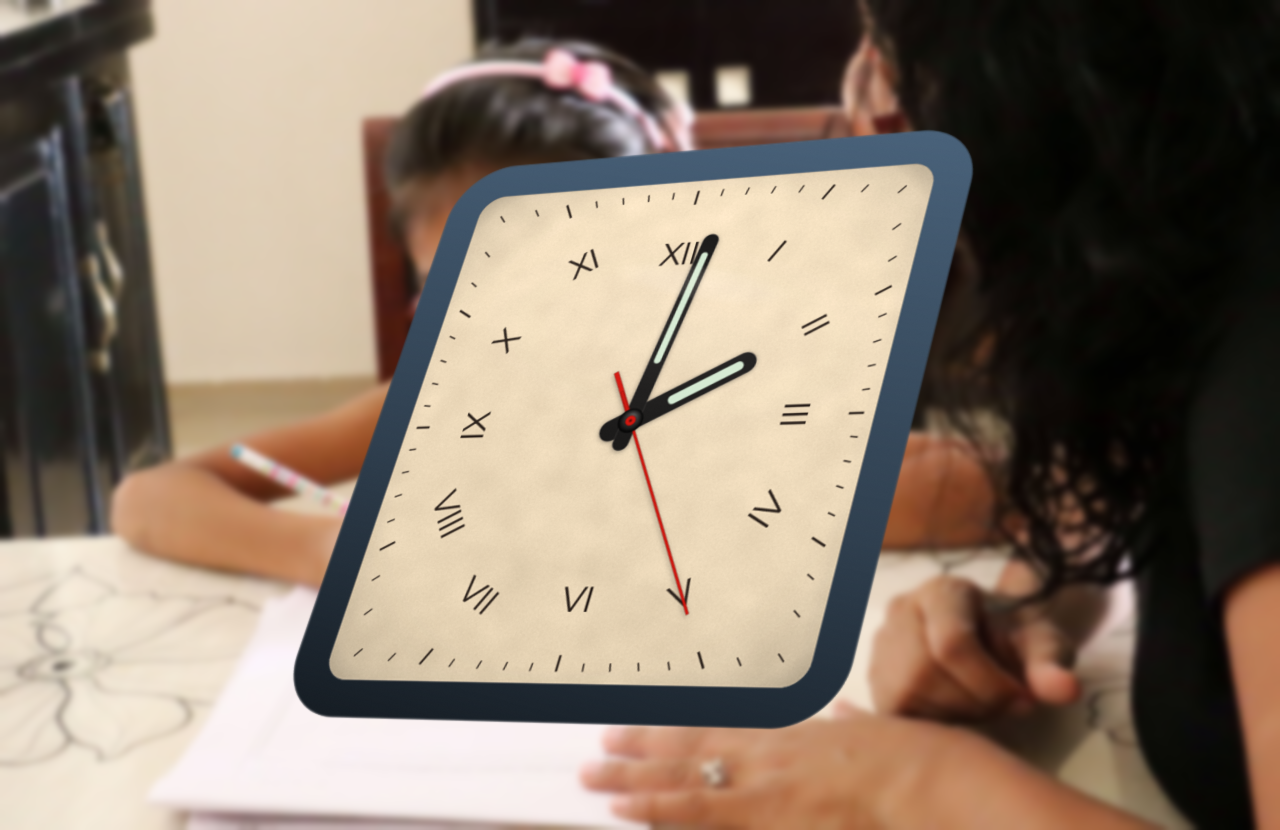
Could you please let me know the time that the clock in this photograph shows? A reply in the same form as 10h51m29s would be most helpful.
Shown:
2h01m25s
